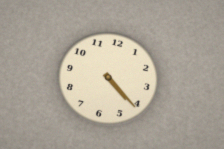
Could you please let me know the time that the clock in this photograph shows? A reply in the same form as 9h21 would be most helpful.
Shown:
4h21
